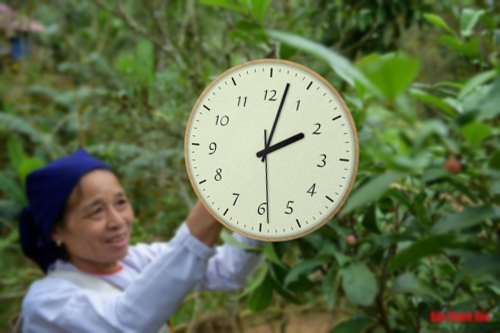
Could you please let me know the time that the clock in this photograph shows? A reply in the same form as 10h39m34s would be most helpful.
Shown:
2h02m29s
